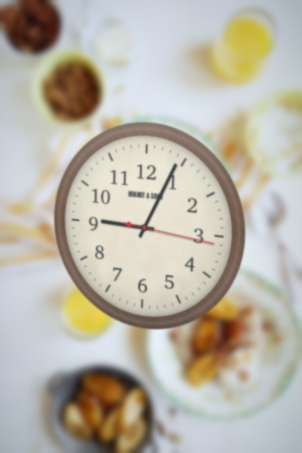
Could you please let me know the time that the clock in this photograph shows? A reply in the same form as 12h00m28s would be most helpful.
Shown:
9h04m16s
